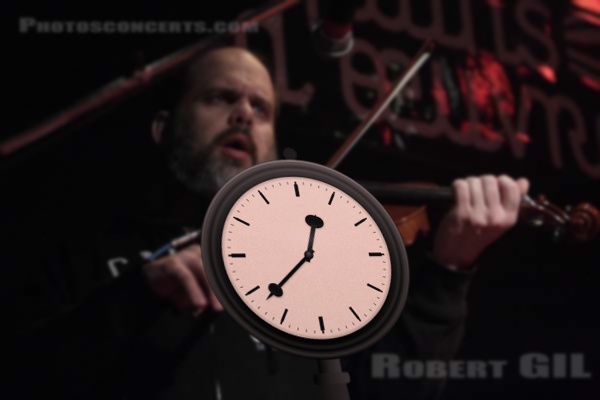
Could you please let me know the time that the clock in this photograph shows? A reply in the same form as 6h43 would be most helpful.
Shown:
12h38
